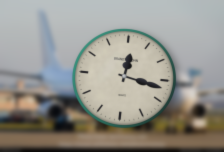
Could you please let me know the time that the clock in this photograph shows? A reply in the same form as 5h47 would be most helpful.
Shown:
12h17
